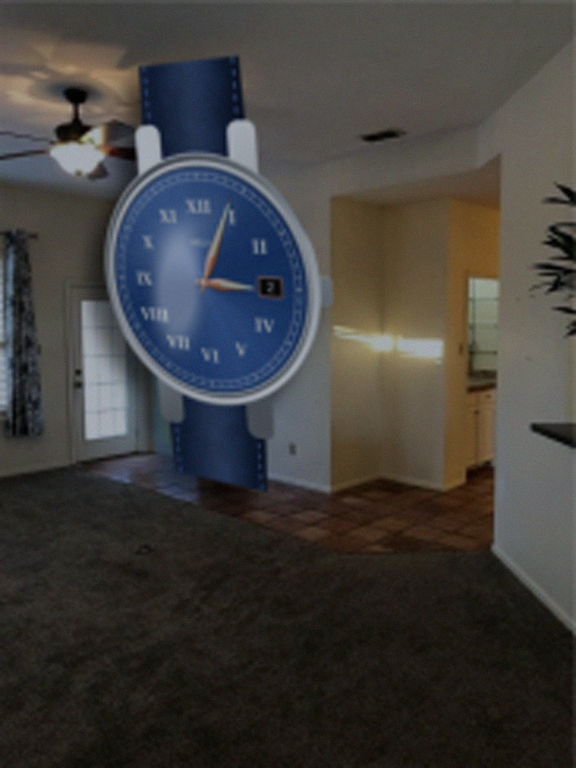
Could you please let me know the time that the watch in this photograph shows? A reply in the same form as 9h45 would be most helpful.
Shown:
3h04
